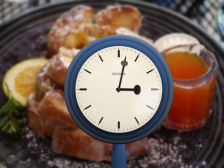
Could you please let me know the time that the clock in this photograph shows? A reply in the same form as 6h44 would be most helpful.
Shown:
3h02
